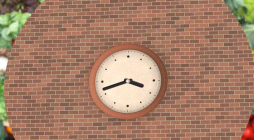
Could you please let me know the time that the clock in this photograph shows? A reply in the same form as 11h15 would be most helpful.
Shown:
3h42
